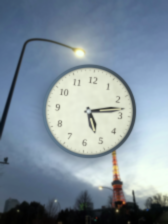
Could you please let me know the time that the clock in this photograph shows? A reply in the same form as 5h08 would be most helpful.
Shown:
5h13
